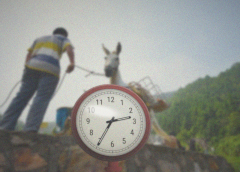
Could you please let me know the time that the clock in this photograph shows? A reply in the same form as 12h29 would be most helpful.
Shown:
2h35
